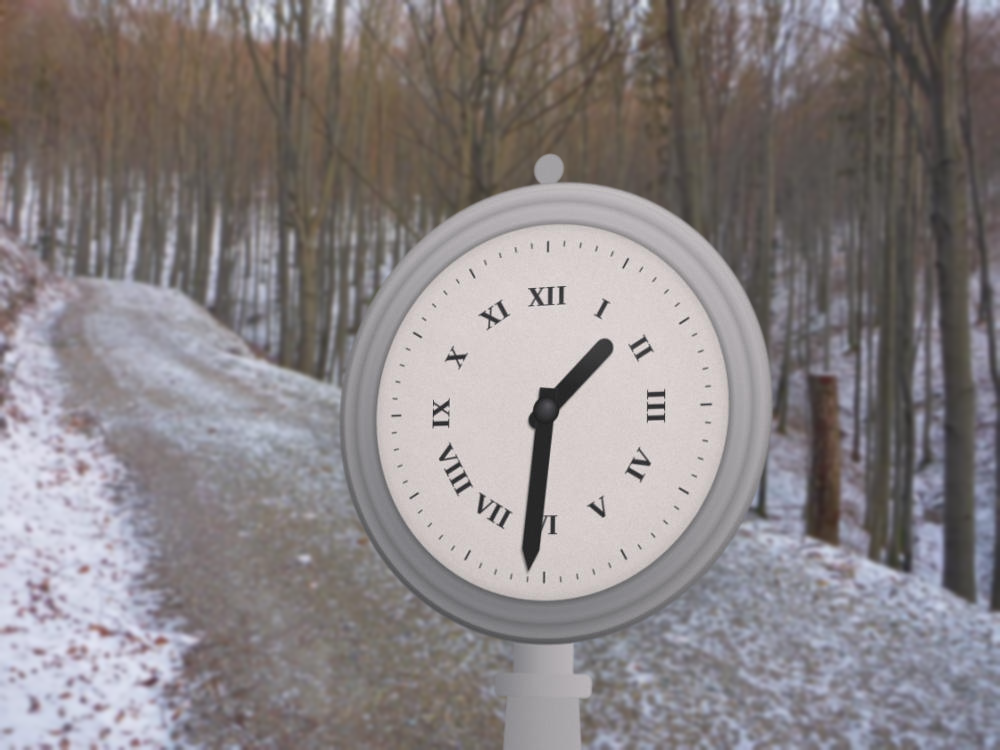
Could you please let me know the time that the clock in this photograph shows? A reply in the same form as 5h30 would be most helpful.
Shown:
1h31
